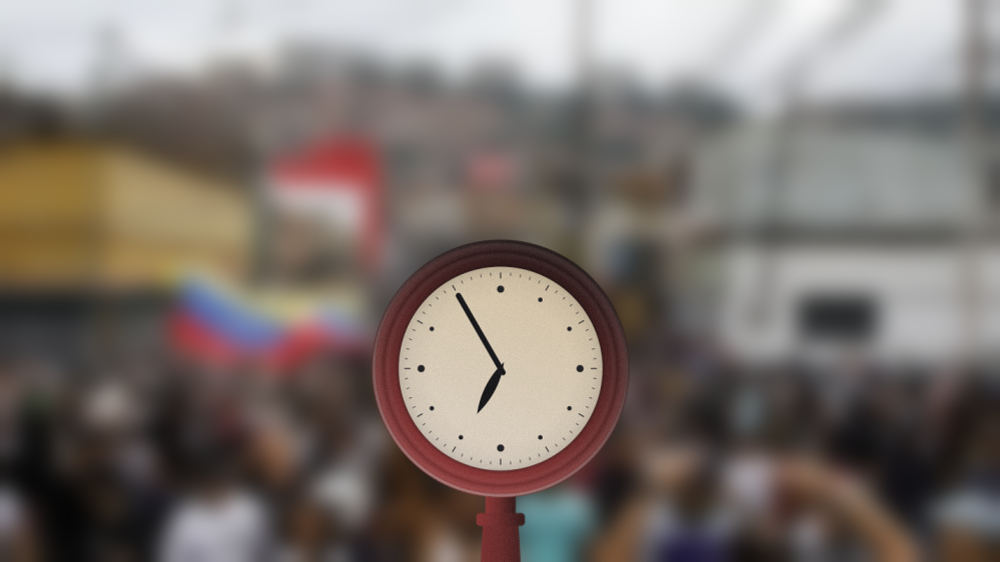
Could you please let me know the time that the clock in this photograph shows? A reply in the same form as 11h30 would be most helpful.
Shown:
6h55
